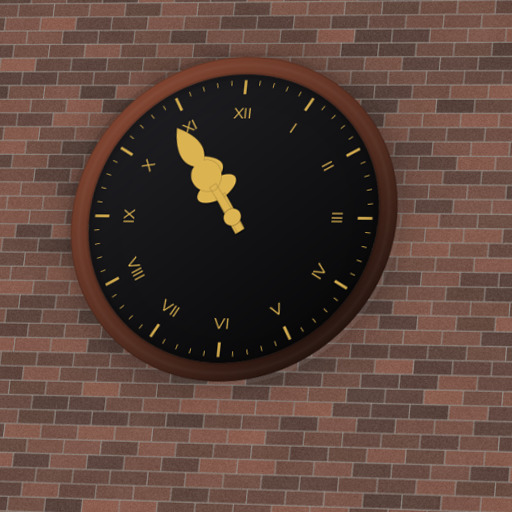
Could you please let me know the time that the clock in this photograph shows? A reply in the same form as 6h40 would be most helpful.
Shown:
10h54
